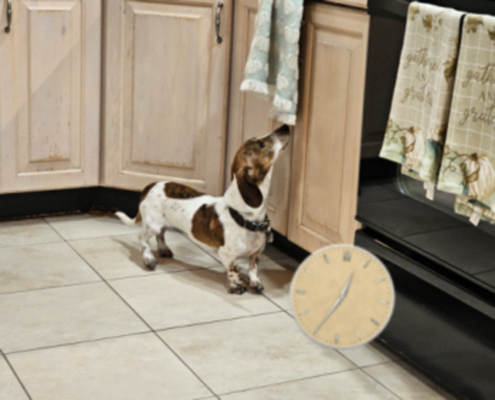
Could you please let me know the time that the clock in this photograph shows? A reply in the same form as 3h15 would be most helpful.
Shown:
12h35
